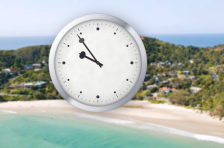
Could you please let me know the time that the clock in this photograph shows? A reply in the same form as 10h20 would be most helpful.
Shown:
9h54
